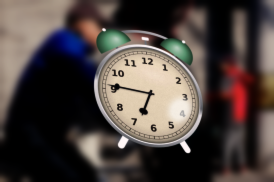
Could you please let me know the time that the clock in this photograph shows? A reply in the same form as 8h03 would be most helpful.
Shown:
6h46
